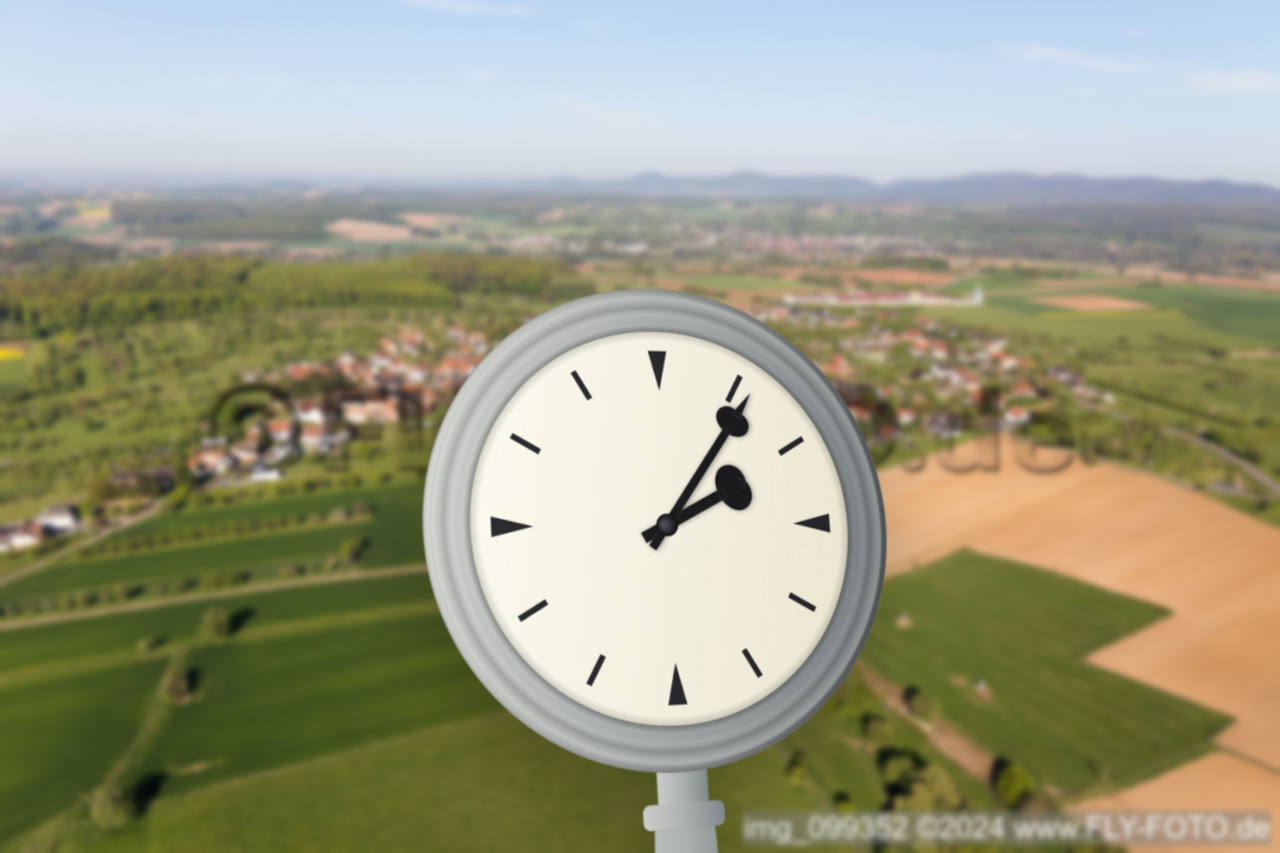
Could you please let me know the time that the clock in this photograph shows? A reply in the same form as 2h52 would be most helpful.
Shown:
2h06
